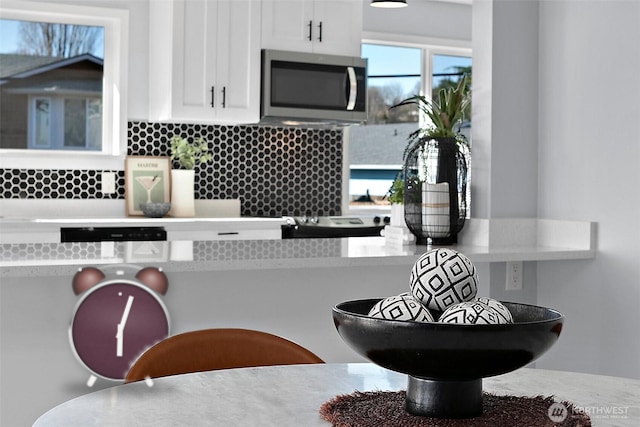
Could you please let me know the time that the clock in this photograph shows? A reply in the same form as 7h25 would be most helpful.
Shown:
6h03
